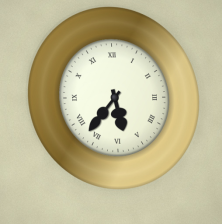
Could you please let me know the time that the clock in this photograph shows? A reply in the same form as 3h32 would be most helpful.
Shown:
5h37
